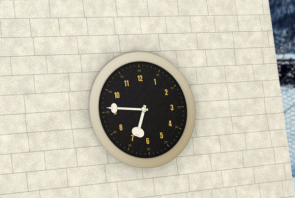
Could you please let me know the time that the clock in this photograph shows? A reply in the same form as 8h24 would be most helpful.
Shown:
6h46
